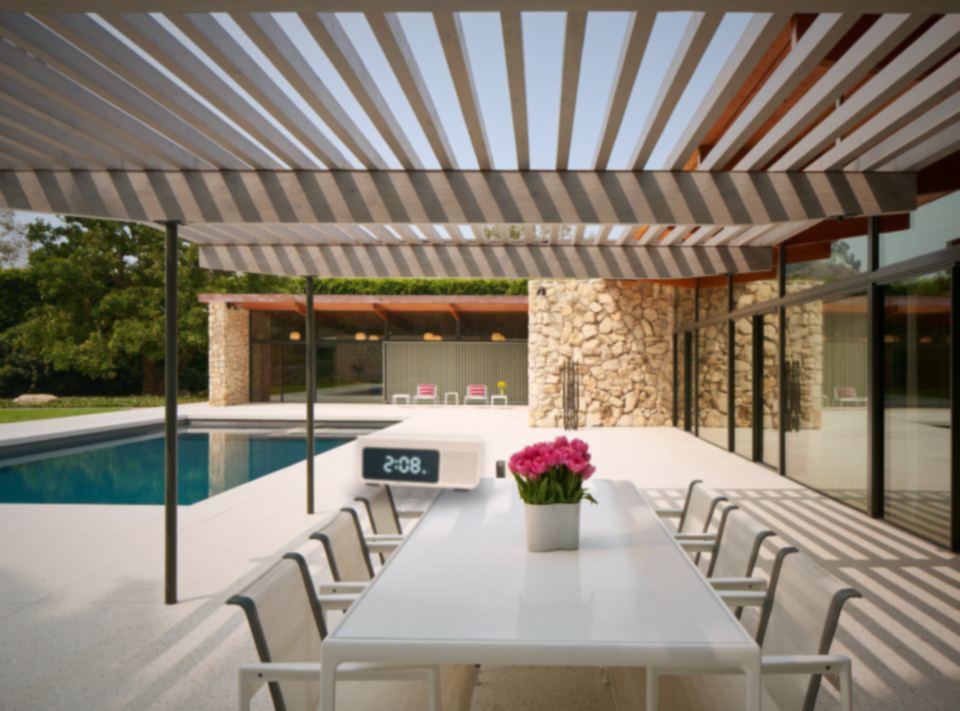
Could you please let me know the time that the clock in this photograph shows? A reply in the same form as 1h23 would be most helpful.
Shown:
2h08
